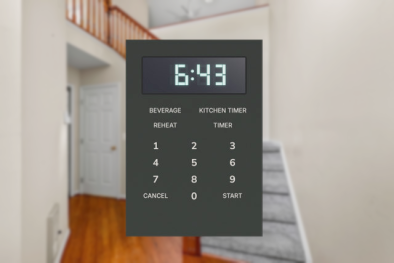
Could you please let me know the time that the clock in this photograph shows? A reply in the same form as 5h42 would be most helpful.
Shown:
6h43
